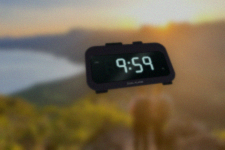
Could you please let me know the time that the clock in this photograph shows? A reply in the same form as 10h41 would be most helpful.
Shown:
9h59
